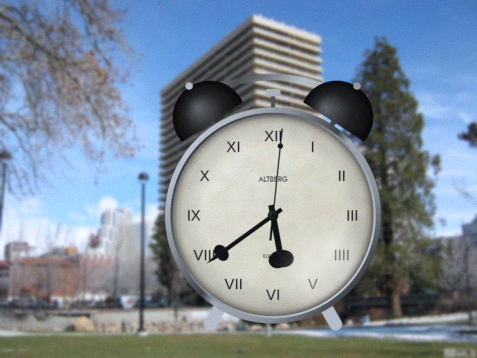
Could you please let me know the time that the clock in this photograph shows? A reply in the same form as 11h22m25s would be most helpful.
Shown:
5h39m01s
